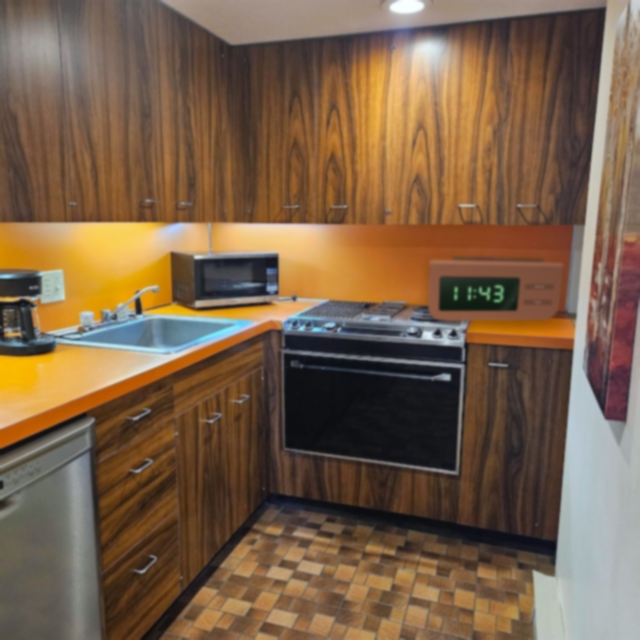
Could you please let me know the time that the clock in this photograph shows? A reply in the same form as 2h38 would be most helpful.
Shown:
11h43
